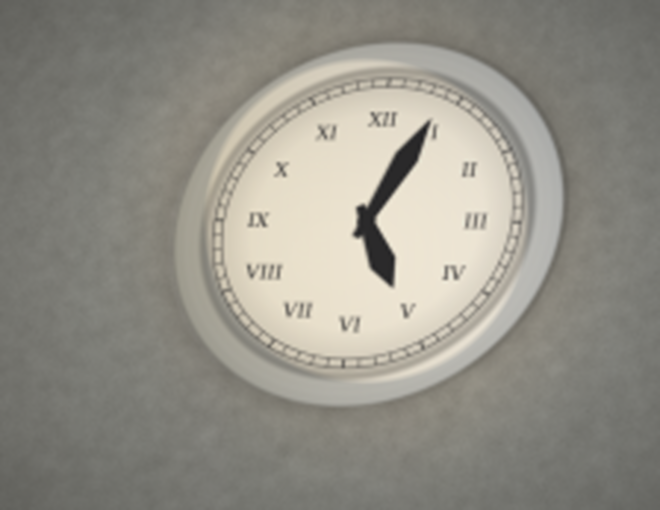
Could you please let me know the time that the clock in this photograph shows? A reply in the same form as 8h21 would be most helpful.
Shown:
5h04
